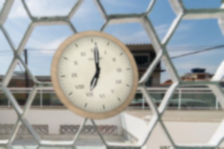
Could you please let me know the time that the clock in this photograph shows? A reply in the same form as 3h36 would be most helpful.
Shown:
7h01
